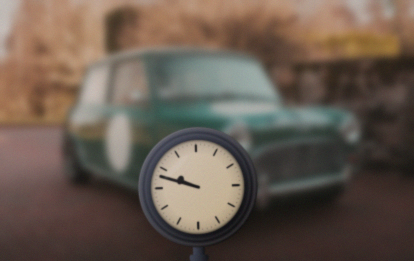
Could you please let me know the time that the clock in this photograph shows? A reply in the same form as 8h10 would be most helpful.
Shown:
9h48
